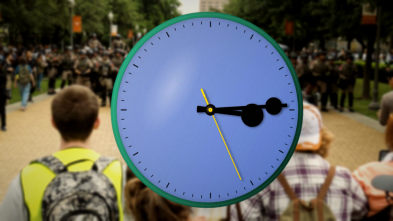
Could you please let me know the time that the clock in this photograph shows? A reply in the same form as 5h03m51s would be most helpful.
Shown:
3h14m26s
